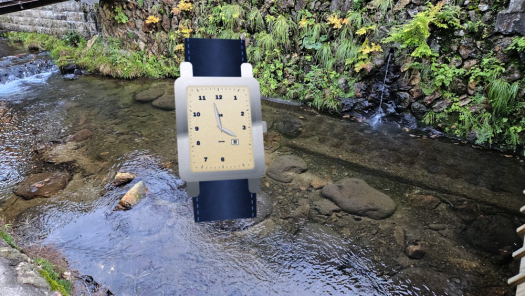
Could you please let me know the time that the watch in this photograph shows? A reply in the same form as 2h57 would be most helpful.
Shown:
3h58
